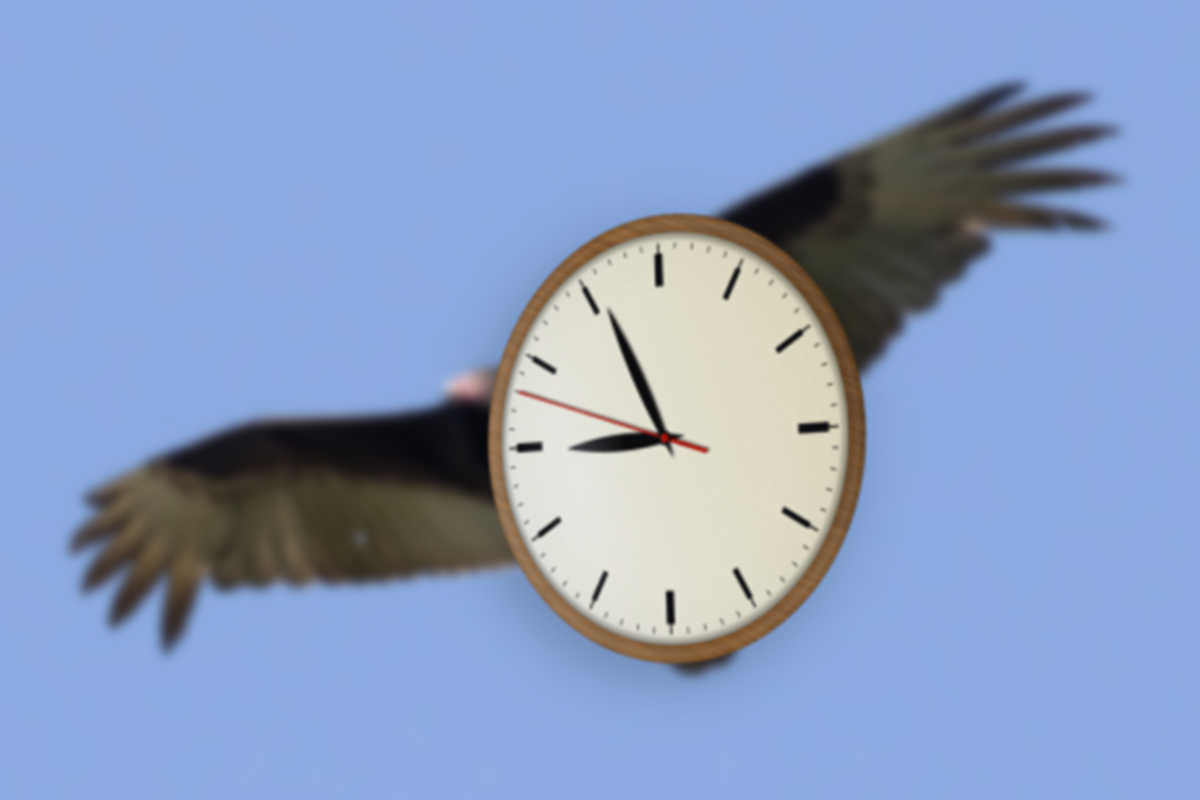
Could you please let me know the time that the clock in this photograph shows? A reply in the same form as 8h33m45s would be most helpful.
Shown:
8h55m48s
